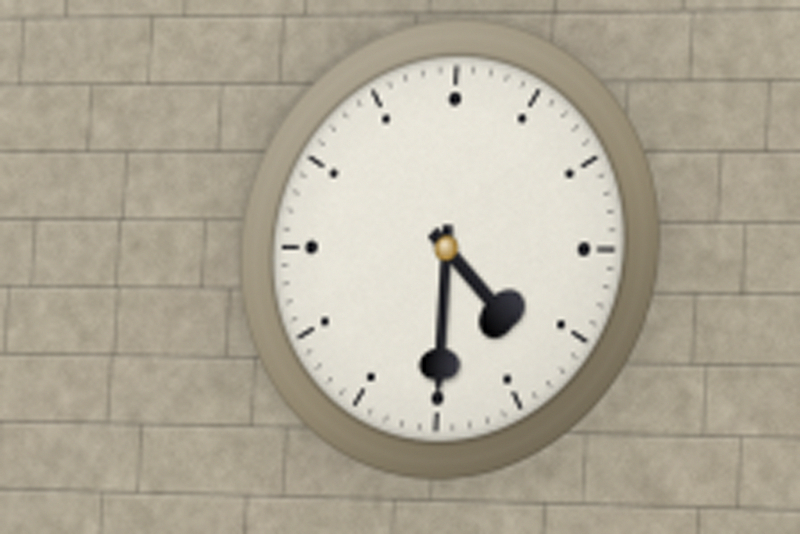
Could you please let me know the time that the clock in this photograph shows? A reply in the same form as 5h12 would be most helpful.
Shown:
4h30
